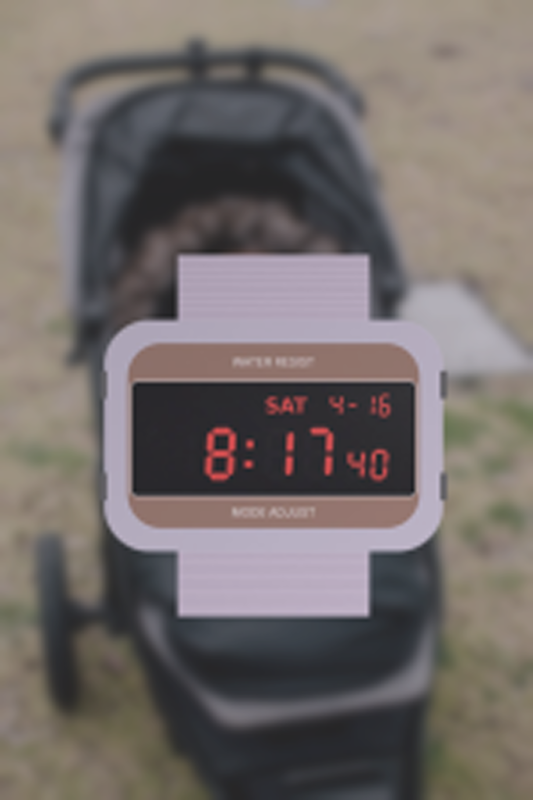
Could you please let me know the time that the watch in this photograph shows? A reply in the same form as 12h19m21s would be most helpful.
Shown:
8h17m40s
